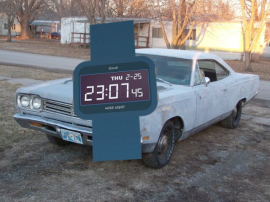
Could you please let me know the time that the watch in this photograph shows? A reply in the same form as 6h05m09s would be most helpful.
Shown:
23h07m45s
